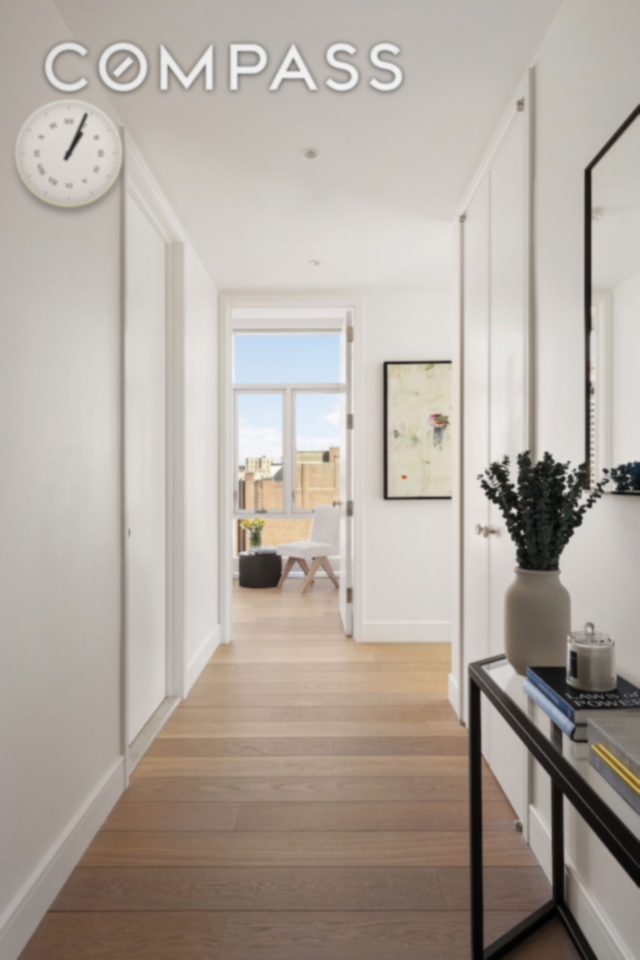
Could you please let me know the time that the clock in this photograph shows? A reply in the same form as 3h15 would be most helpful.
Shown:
1h04
